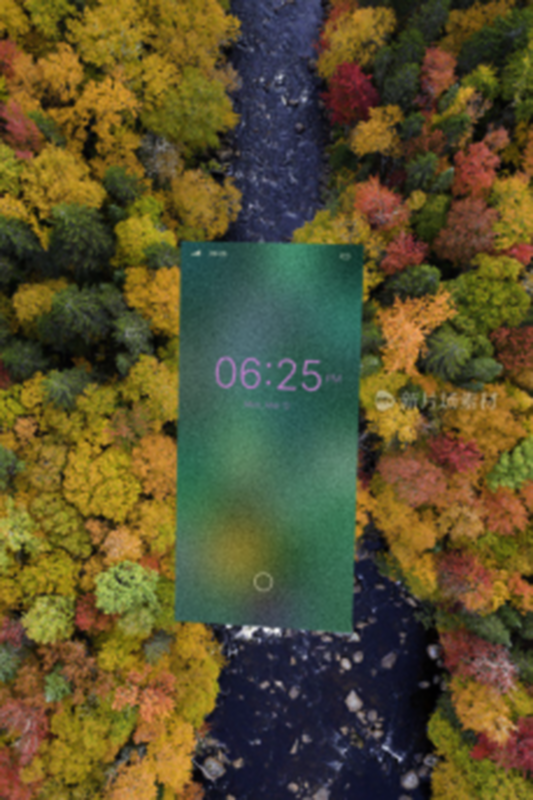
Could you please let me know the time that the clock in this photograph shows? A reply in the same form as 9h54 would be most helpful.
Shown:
6h25
